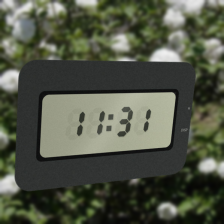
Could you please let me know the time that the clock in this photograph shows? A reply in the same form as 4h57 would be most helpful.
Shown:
11h31
